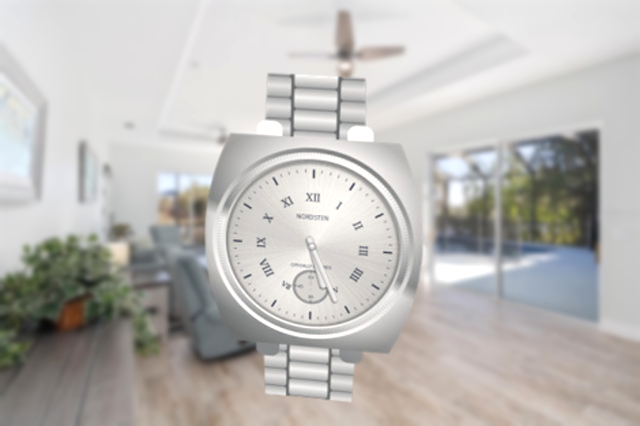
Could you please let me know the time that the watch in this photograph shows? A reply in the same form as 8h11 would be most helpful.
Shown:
5h26
